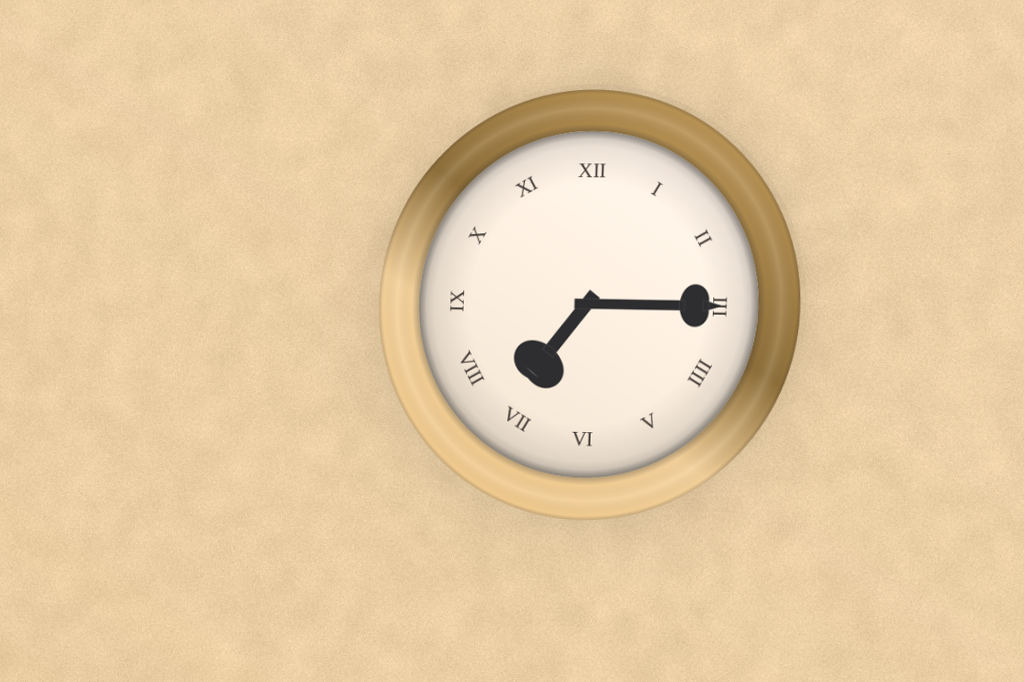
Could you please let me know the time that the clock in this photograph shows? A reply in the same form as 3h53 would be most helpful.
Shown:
7h15
